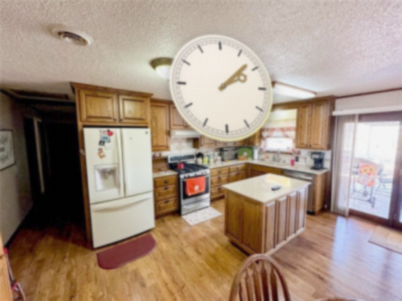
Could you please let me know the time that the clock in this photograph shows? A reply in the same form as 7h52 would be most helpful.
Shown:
2h08
